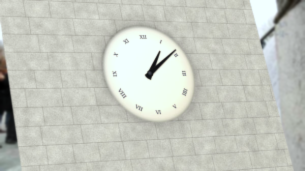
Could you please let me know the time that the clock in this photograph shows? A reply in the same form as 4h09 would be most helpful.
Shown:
1h09
